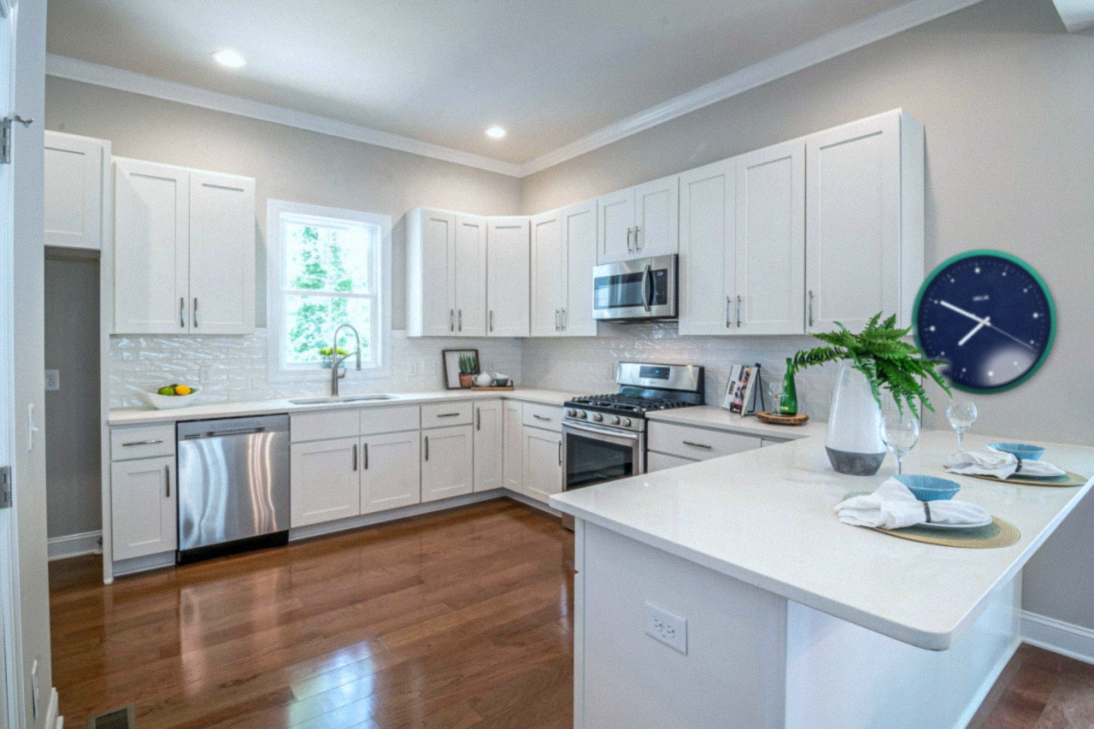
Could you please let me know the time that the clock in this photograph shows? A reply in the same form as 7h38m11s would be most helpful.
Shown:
7h50m21s
